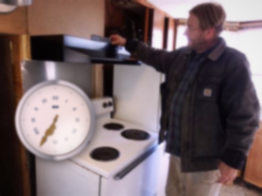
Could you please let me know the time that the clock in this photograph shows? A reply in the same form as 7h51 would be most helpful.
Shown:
6h35
